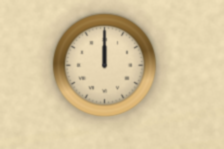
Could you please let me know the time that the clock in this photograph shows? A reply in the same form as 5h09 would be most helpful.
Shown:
12h00
